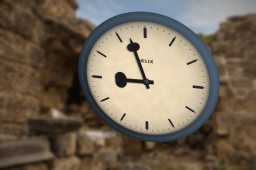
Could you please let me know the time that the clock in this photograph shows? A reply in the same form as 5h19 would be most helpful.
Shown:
8h57
